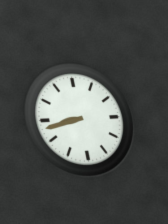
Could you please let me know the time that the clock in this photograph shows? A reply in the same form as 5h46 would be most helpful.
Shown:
8h43
